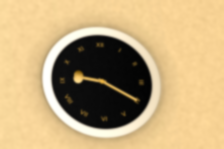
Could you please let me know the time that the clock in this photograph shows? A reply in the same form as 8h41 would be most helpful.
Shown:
9h20
